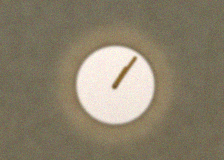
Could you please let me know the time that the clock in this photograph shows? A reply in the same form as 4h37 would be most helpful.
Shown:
1h06
